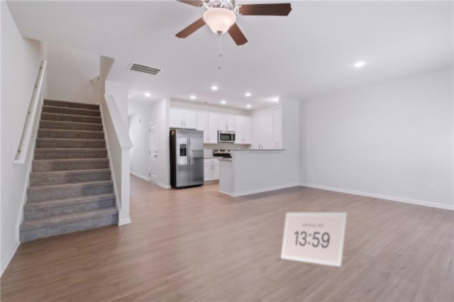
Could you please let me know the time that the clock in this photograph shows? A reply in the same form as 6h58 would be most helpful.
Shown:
13h59
